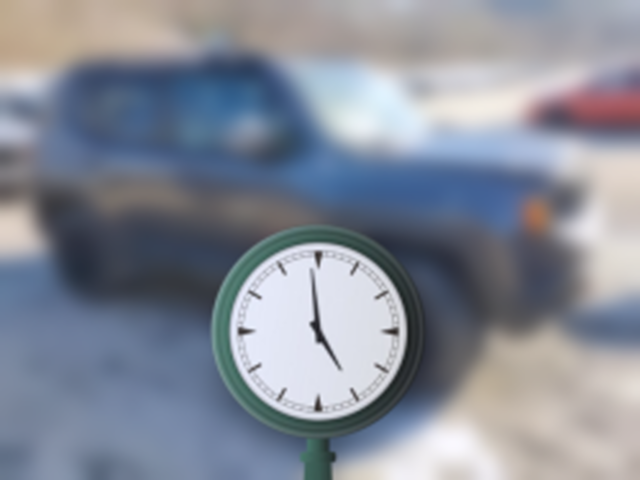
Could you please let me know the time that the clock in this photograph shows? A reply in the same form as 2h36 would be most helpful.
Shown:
4h59
